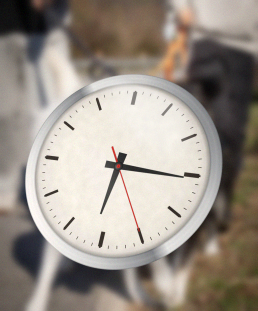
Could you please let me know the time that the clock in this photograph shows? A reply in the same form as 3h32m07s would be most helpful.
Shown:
6h15m25s
